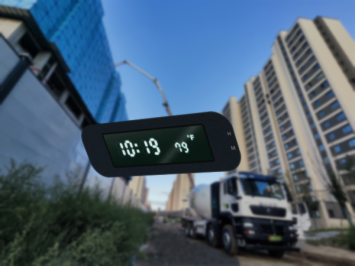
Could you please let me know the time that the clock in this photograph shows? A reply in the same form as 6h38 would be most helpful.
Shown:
10h19
